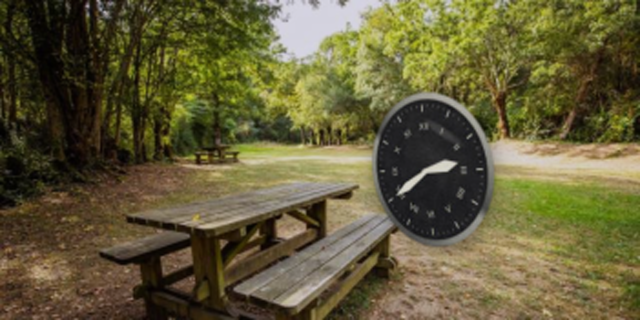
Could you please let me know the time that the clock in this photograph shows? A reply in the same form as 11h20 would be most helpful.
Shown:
2h40
